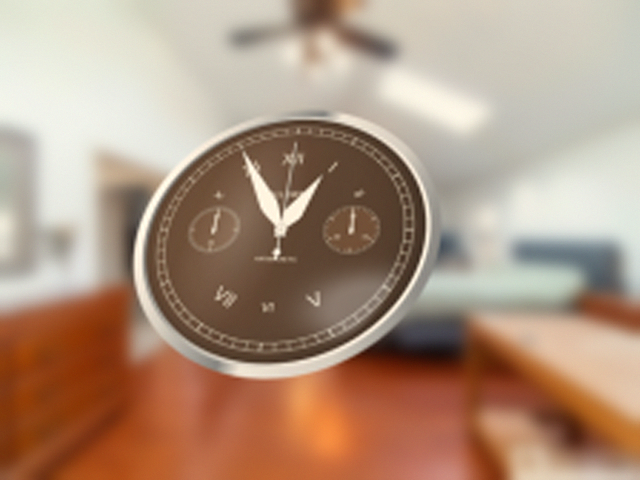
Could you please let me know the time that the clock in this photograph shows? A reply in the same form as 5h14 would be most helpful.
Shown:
12h55
